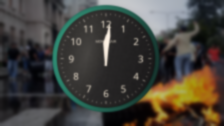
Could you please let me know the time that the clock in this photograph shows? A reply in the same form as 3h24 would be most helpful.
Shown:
12h01
